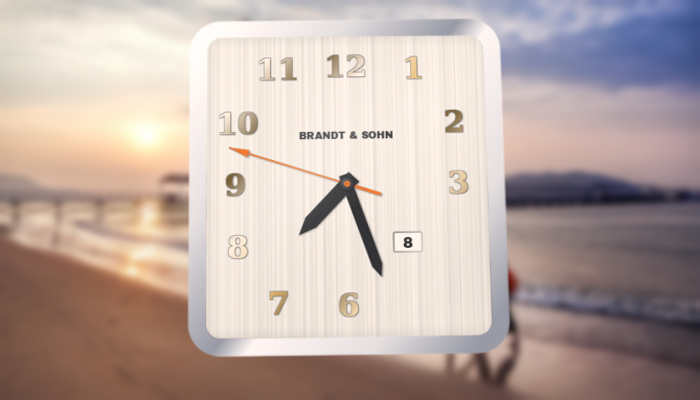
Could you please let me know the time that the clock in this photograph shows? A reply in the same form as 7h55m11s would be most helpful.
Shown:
7h26m48s
